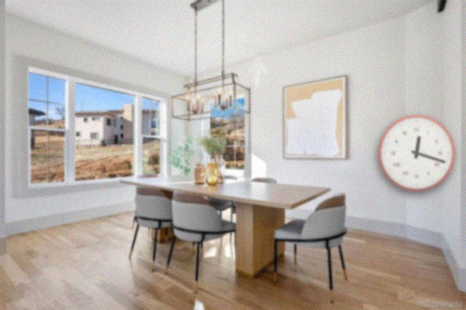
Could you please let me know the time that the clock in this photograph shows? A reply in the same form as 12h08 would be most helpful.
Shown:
12h18
